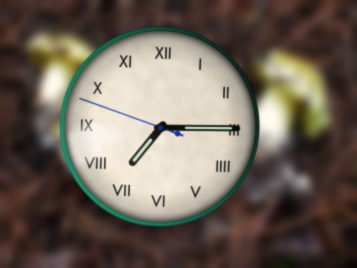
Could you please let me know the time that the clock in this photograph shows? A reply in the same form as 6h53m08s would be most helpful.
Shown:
7h14m48s
